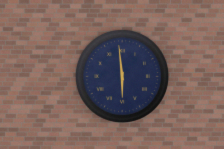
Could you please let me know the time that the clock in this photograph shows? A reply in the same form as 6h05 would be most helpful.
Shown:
5h59
